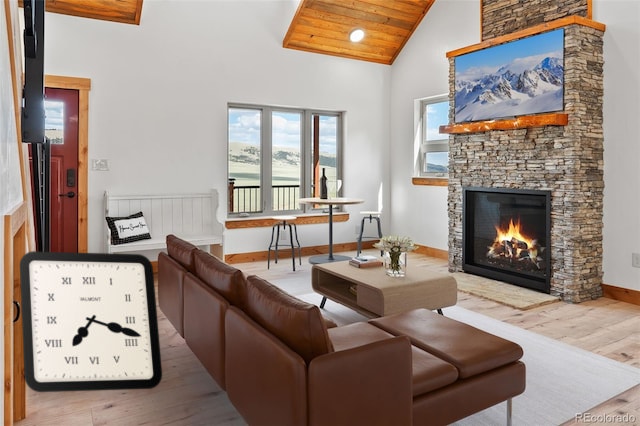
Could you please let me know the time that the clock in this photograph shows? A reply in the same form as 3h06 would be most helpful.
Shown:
7h18
